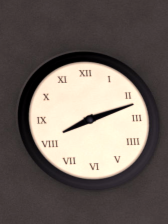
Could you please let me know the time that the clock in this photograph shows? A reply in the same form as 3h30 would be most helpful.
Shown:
8h12
